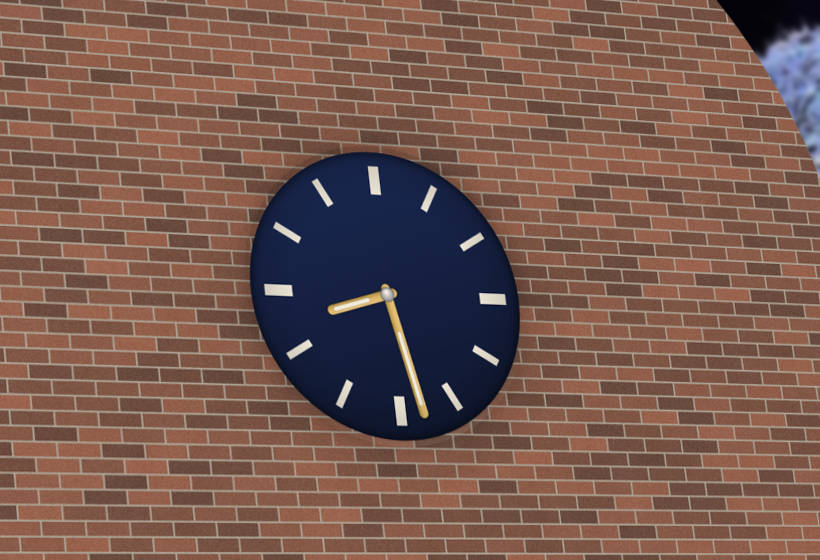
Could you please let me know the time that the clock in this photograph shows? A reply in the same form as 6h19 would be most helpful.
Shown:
8h28
